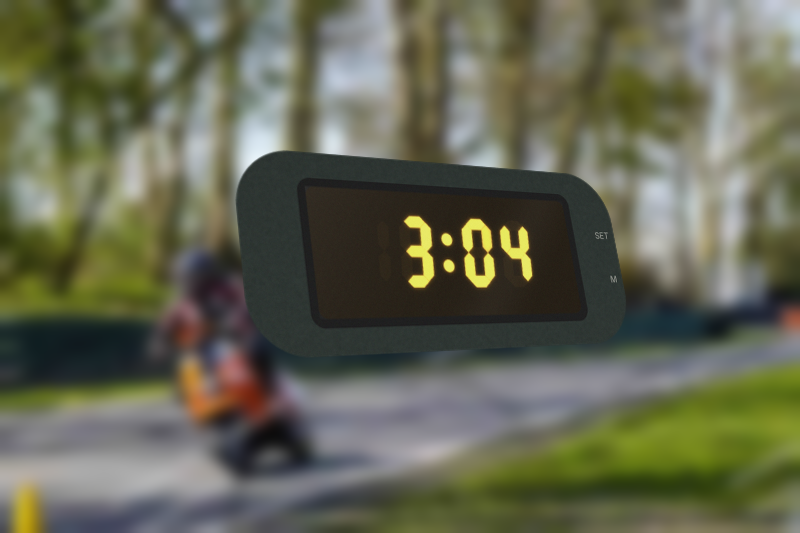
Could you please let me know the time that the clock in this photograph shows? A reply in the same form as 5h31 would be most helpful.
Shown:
3h04
